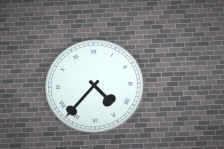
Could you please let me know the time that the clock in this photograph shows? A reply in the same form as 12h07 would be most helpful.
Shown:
4h37
